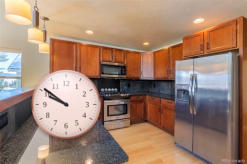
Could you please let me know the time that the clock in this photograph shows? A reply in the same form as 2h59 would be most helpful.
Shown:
9h51
